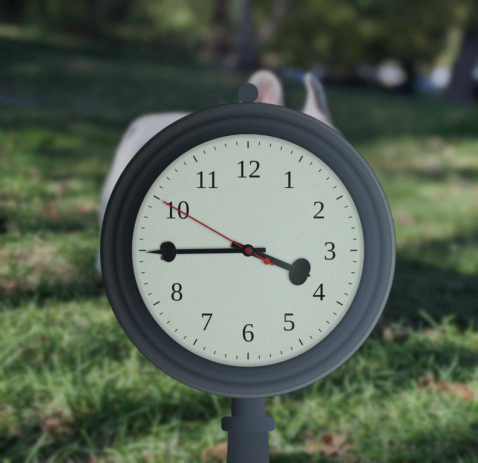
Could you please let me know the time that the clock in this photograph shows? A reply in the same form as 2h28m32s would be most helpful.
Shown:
3h44m50s
